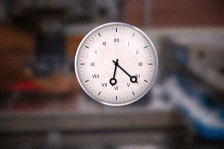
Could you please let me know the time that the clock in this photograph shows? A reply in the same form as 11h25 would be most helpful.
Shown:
6h22
